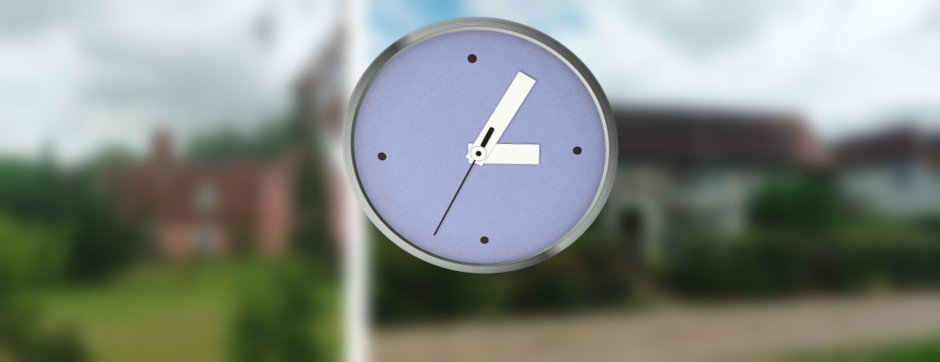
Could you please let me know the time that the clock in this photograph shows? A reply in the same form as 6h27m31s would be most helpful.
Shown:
3h05m35s
